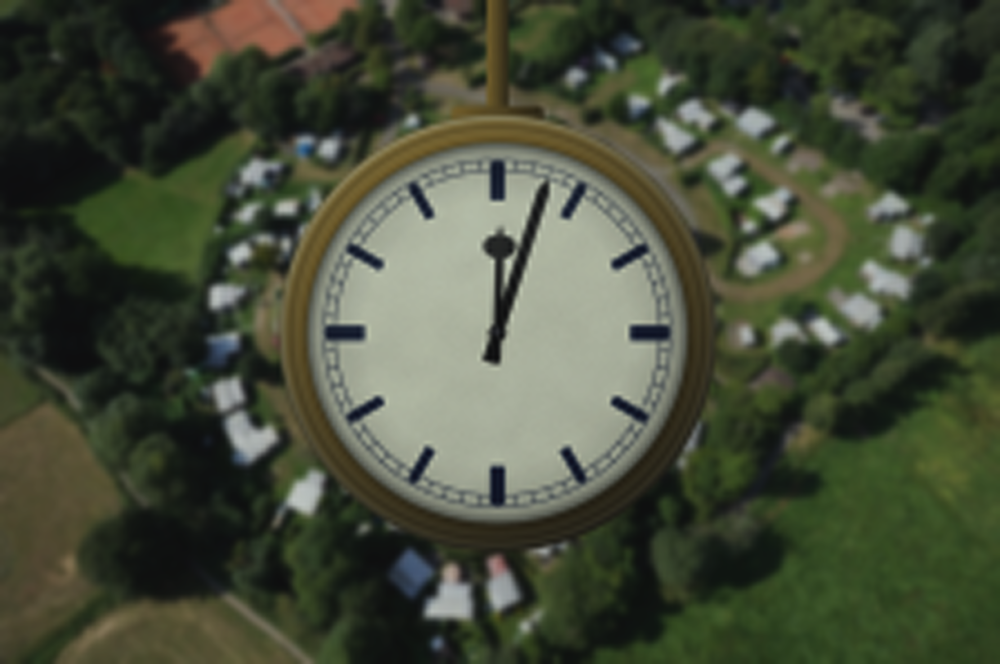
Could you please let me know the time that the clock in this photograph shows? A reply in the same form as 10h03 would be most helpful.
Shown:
12h03
